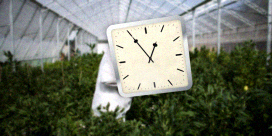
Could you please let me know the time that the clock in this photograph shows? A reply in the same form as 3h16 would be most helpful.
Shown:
12h55
